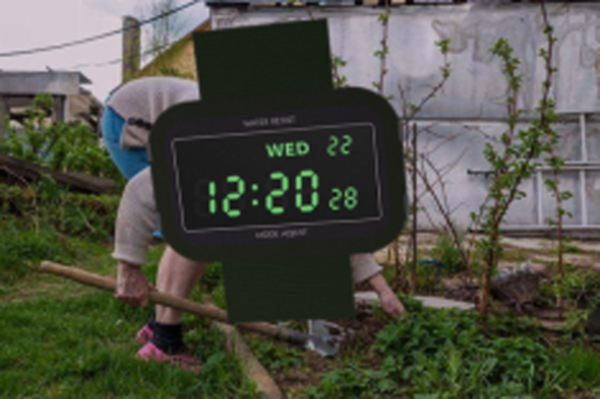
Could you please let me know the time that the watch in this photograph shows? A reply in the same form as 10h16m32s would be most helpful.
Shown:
12h20m28s
